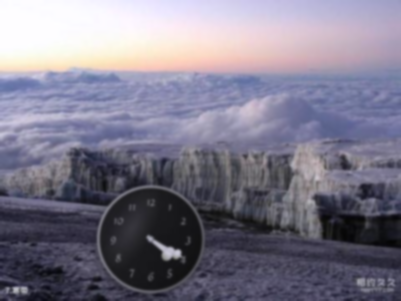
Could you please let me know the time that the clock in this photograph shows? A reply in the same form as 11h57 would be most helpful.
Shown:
4h20
